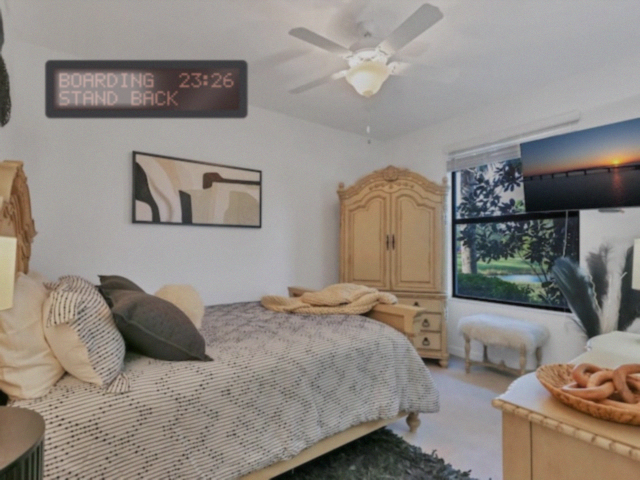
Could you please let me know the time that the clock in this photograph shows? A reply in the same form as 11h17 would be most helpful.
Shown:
23h26
